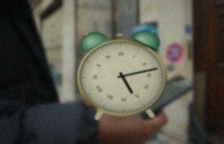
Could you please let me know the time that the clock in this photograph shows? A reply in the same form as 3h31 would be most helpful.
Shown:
5h13
